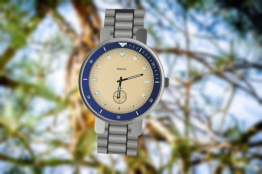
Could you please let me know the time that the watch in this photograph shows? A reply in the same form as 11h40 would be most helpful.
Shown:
6h12
